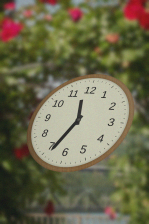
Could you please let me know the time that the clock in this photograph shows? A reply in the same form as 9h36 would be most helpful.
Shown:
11h34
